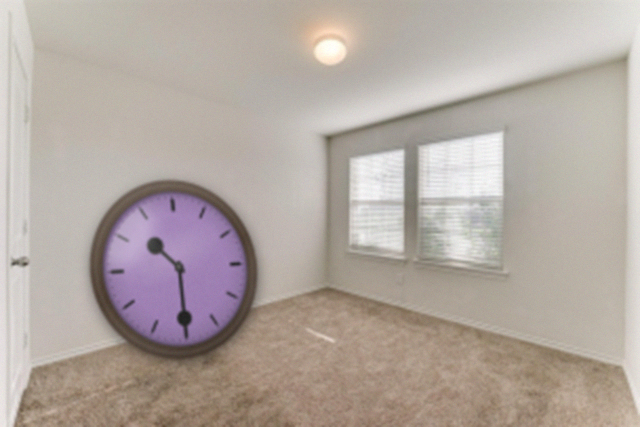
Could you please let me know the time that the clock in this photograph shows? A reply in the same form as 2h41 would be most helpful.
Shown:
10h30
